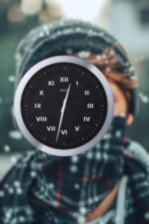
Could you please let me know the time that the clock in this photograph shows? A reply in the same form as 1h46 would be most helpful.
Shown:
12h32
